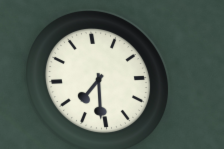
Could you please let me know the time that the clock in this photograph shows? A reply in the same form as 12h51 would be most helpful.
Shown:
7h31
